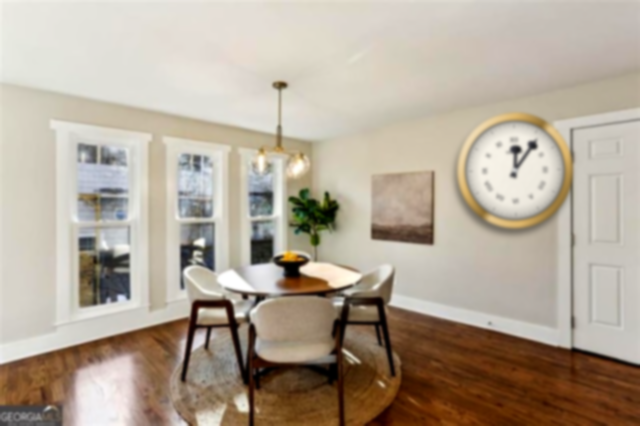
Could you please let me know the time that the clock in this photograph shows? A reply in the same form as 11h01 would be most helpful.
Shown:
12h06
